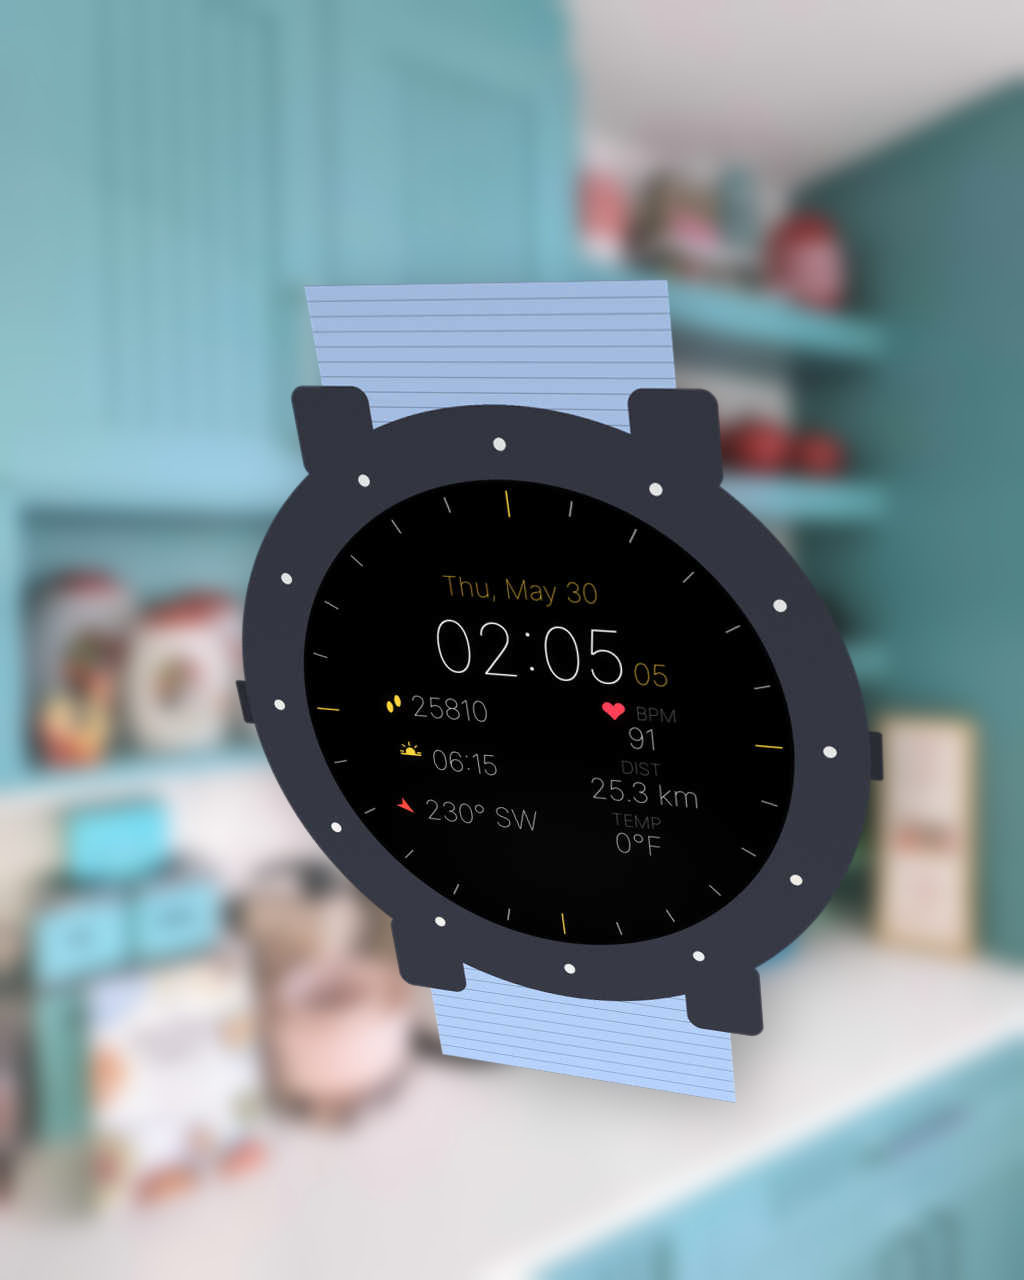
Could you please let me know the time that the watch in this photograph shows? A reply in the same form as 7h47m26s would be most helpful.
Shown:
2h05m05s
